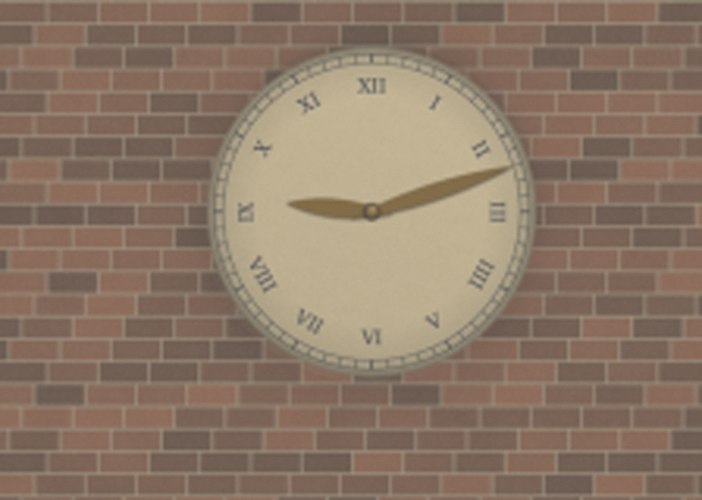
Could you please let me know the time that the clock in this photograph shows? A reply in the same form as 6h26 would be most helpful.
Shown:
9h12
